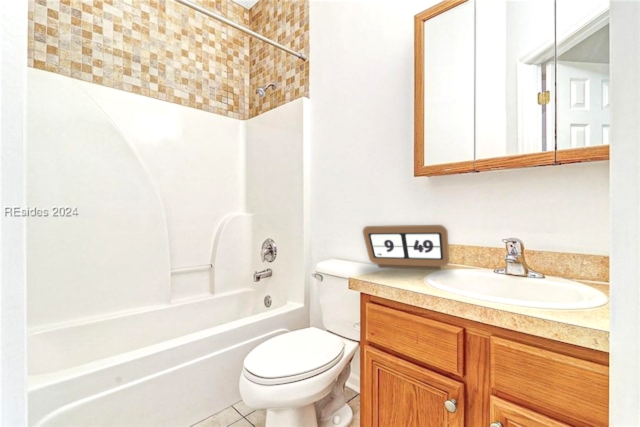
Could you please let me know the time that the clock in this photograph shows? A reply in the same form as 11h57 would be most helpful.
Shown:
9h49
